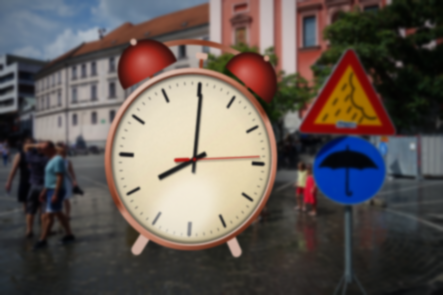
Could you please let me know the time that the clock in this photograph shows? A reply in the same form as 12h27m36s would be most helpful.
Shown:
8h00m14s
